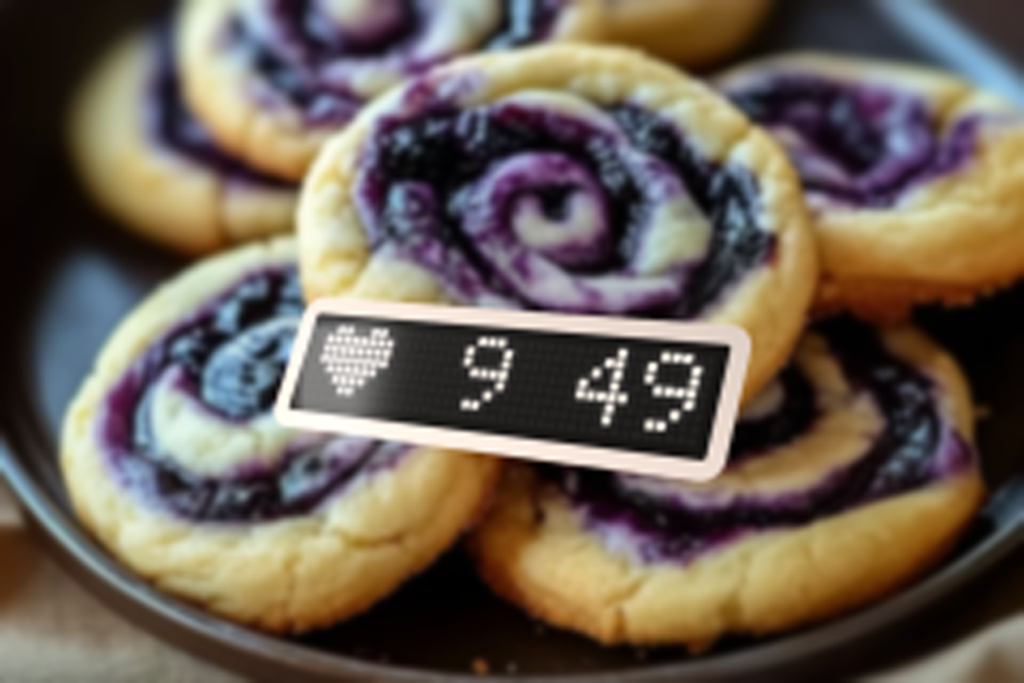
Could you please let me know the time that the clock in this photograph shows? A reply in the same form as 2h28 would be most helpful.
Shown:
9h49
